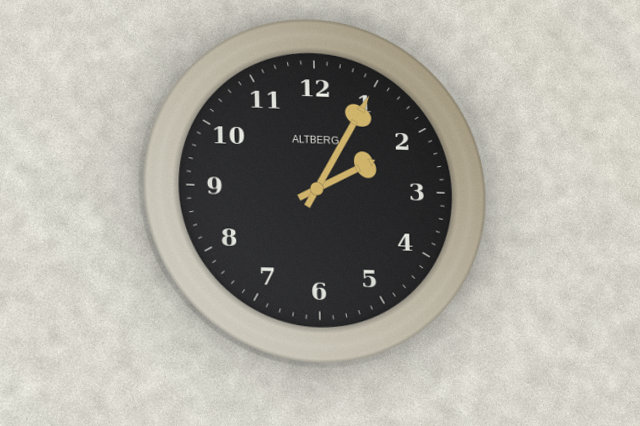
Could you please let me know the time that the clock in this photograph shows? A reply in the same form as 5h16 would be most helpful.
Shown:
2h05
